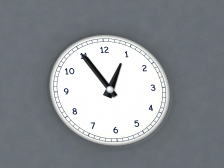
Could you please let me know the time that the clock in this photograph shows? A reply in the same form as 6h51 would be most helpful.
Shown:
12h55
